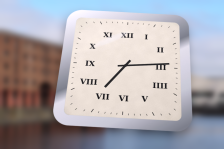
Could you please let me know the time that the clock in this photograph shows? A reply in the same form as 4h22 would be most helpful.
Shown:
7h14
